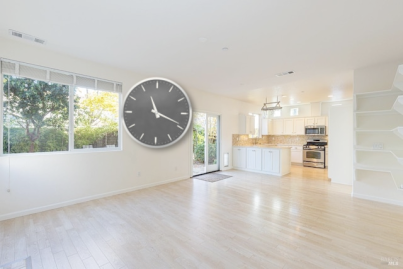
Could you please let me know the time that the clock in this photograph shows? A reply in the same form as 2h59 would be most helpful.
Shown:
11h19
